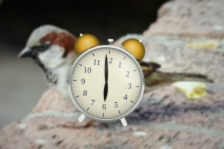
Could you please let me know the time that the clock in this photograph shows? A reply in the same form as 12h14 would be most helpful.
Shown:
5h59
